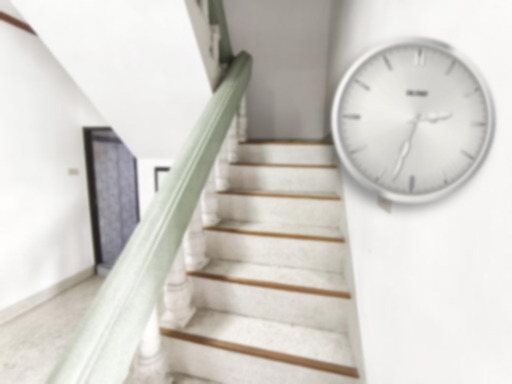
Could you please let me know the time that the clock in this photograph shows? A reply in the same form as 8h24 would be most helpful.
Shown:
2h33
